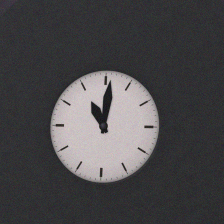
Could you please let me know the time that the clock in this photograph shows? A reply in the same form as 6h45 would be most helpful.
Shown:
11h01
